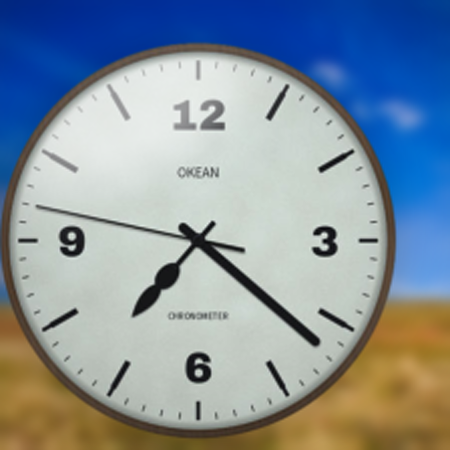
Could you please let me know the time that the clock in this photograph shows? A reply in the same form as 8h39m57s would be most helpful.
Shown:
7h21m47s
